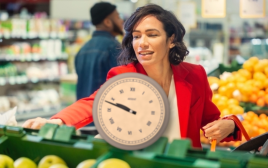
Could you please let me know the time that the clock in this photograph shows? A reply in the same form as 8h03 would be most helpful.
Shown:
9h48
